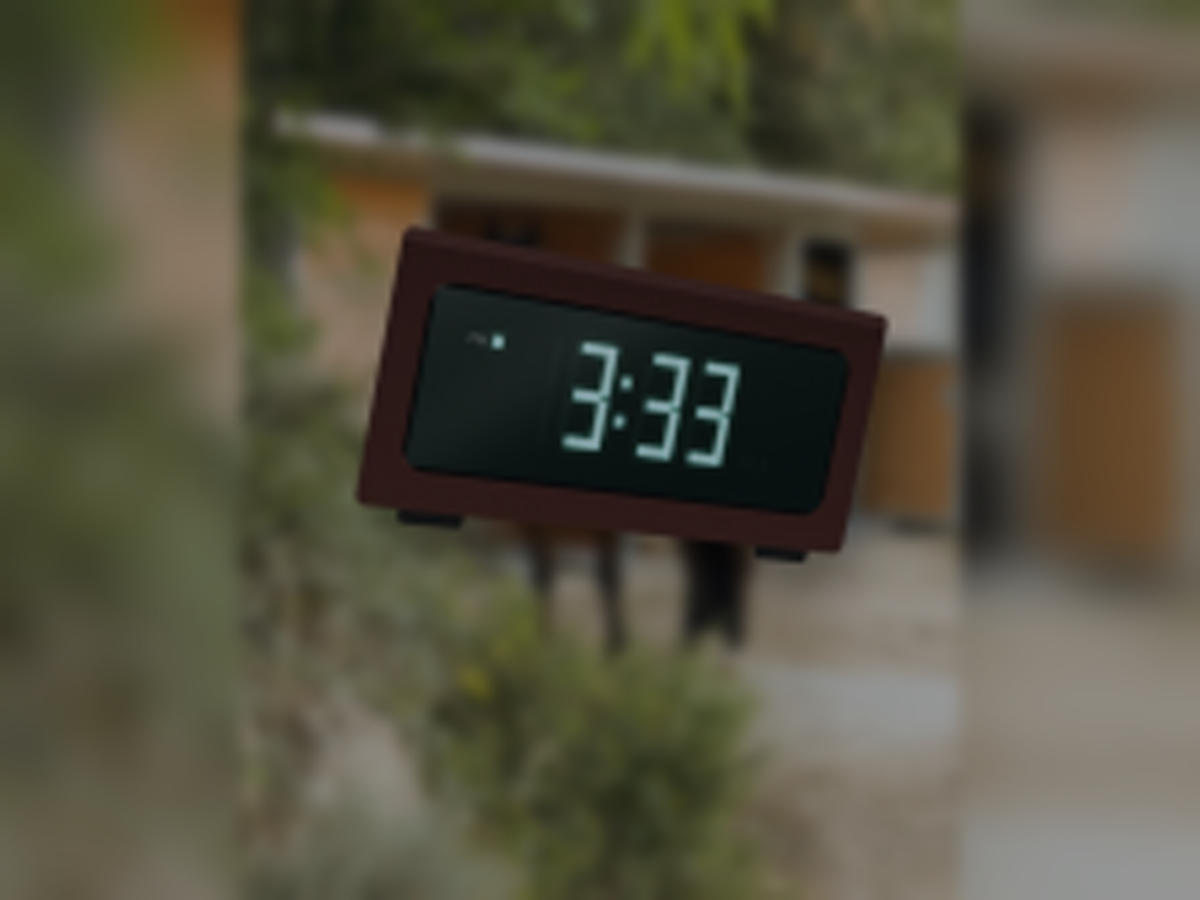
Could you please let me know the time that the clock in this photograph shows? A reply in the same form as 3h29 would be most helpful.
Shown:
3h33
